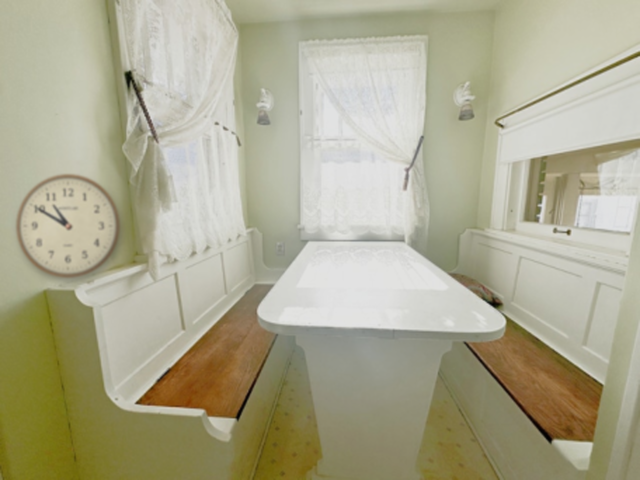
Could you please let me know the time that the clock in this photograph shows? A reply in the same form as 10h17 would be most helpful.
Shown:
10h50
